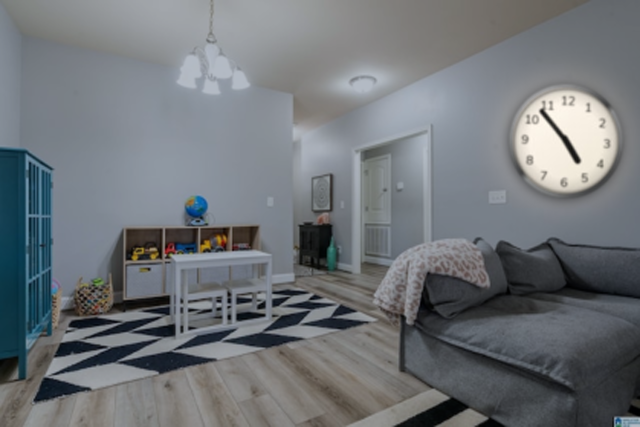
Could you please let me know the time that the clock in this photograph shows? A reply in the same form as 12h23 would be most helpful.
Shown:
4h53
